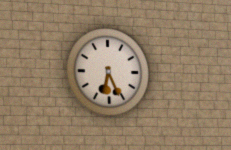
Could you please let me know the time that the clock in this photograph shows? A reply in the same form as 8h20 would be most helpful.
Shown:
6h26
